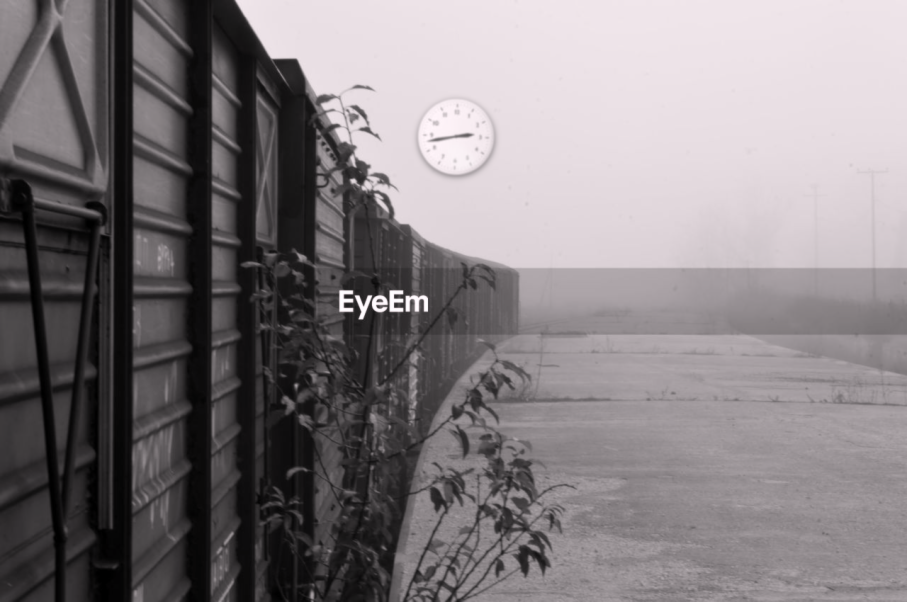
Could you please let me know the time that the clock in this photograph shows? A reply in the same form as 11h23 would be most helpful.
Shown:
2h43
